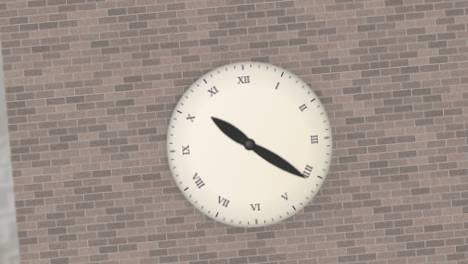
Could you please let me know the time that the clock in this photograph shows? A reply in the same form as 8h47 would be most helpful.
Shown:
10h21
